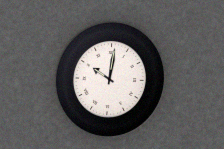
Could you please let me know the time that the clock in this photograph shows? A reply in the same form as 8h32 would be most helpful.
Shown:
10h01
